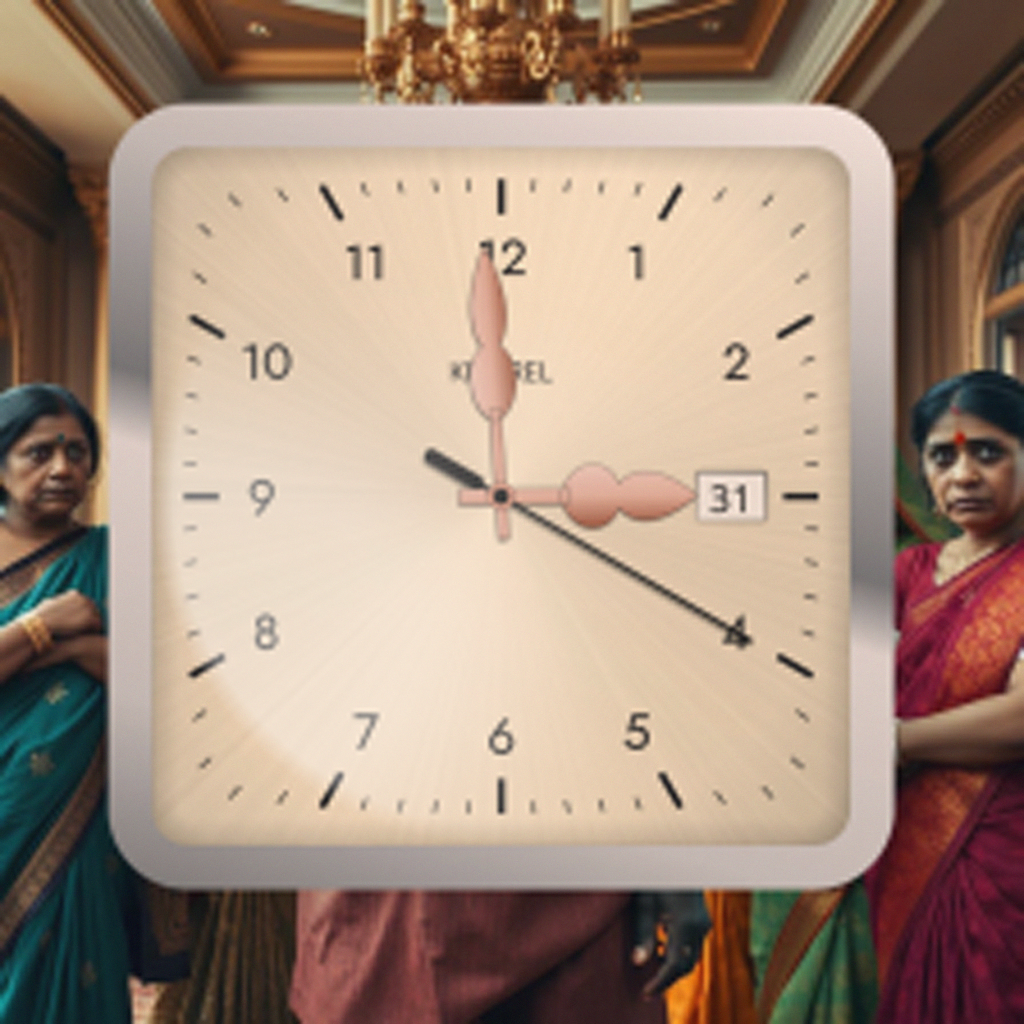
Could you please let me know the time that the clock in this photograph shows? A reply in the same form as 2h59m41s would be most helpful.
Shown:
2h59m20s
